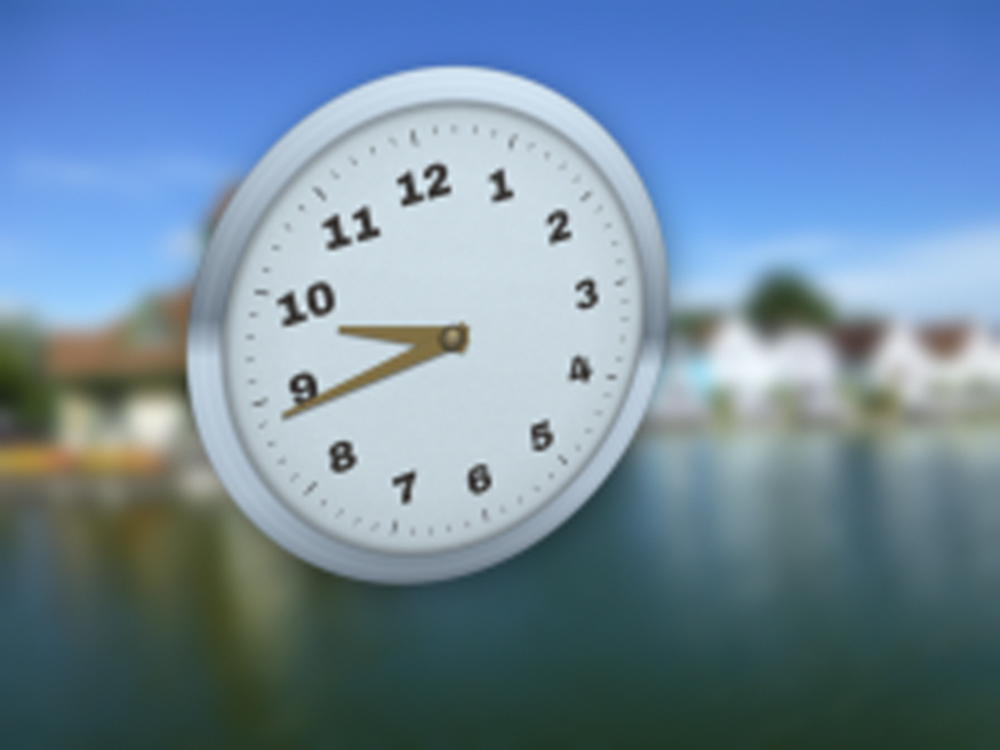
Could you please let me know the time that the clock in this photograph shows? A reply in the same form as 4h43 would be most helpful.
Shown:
9h44
